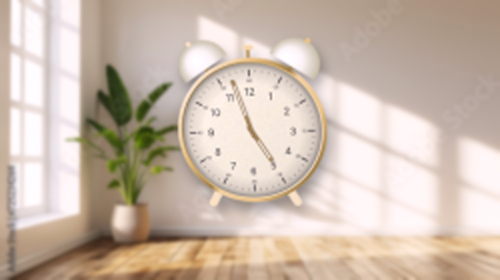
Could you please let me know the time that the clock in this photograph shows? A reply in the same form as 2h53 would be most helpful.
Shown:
4h57
